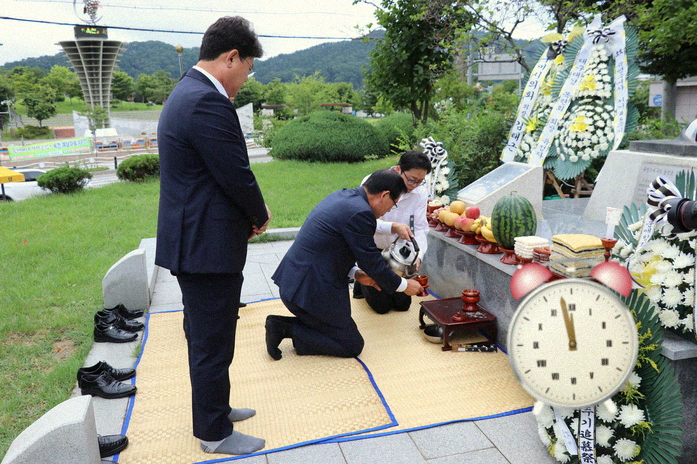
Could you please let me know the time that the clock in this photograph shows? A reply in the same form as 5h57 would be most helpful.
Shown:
11h58
